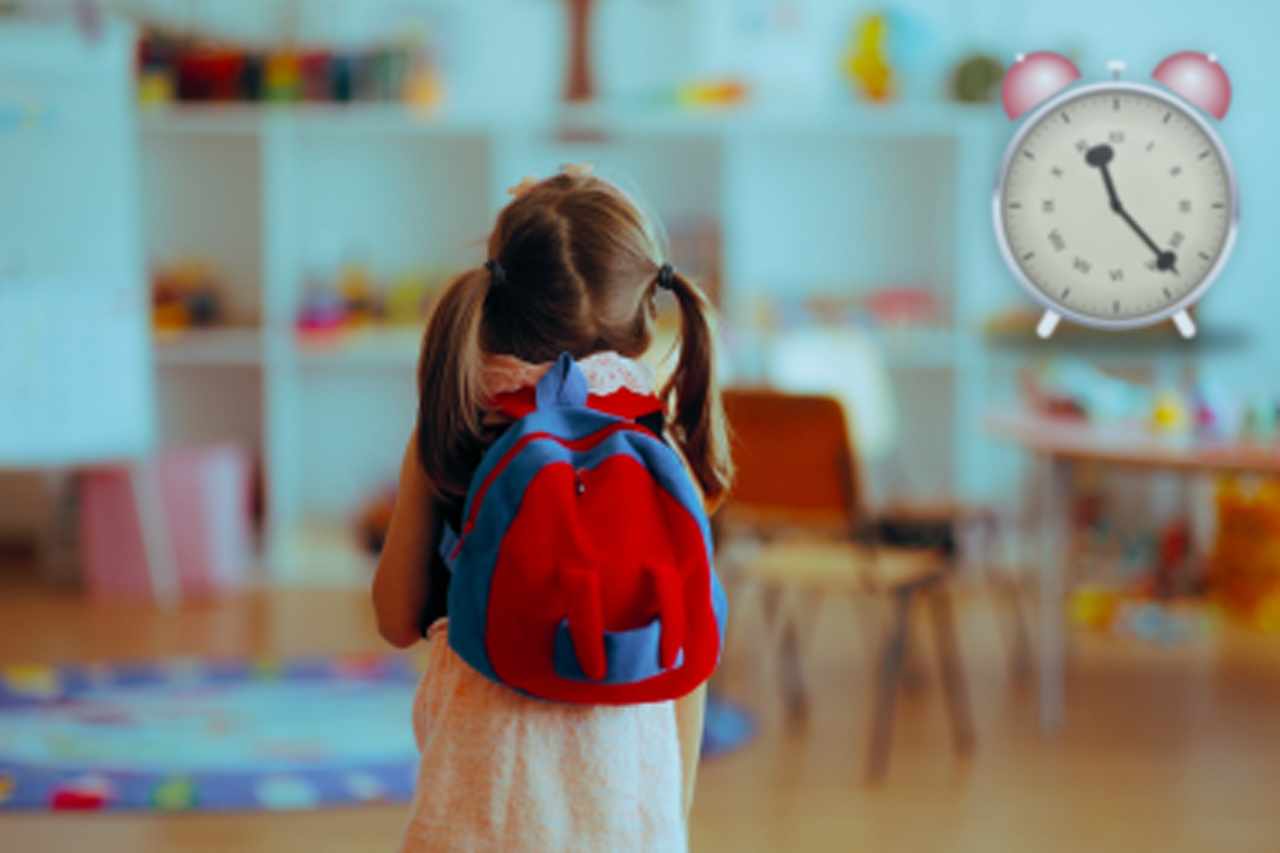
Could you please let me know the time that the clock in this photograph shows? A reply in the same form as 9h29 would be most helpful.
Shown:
11h23
